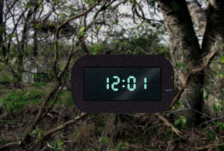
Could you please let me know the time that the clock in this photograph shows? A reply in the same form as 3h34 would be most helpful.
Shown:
12h01
